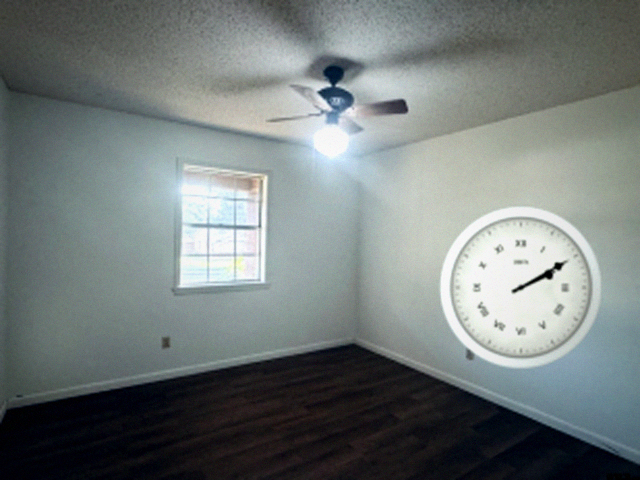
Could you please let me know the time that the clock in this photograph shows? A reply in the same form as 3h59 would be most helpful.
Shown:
2h10
